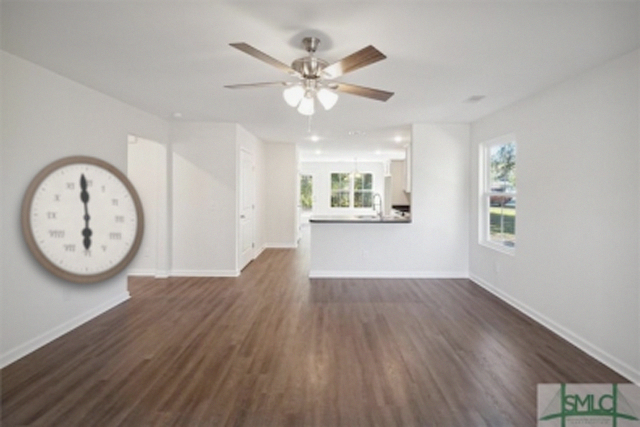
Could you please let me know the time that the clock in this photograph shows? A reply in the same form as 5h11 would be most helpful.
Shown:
5h59
